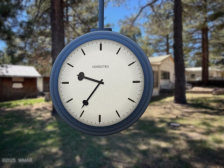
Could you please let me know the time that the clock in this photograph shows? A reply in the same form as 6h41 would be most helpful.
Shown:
9h36
